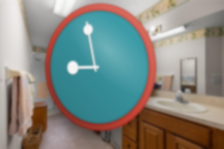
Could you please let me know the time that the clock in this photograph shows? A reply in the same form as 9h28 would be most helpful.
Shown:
8h58
